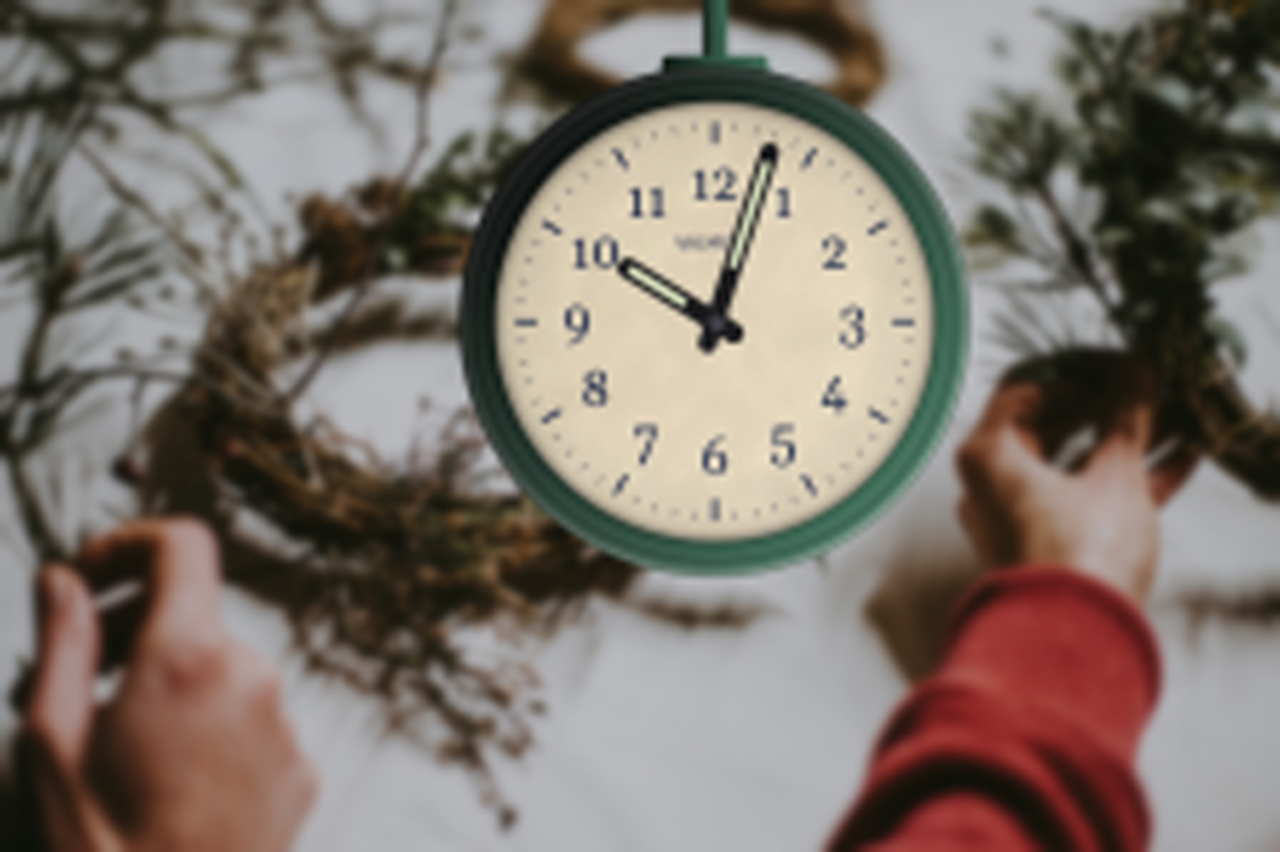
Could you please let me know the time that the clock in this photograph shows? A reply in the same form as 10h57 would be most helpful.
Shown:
10h03
